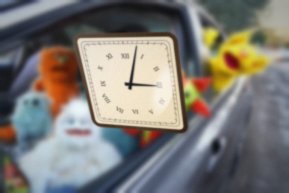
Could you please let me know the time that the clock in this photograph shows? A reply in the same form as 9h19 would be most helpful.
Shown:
3h03
